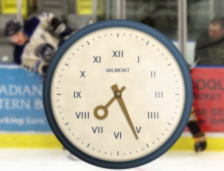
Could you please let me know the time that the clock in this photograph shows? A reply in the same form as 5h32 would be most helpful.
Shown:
7h26
